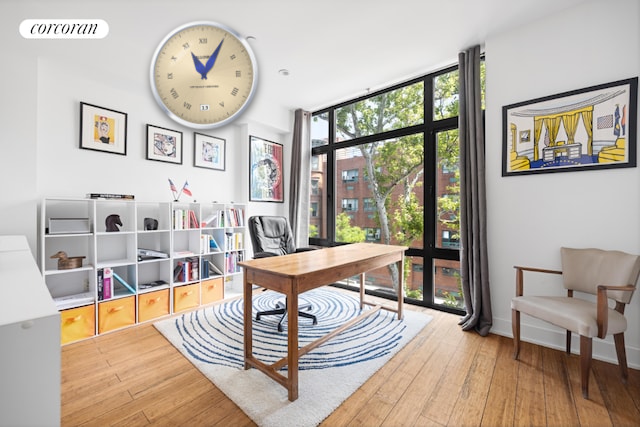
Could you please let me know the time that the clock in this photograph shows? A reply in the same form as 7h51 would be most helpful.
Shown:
11h05
